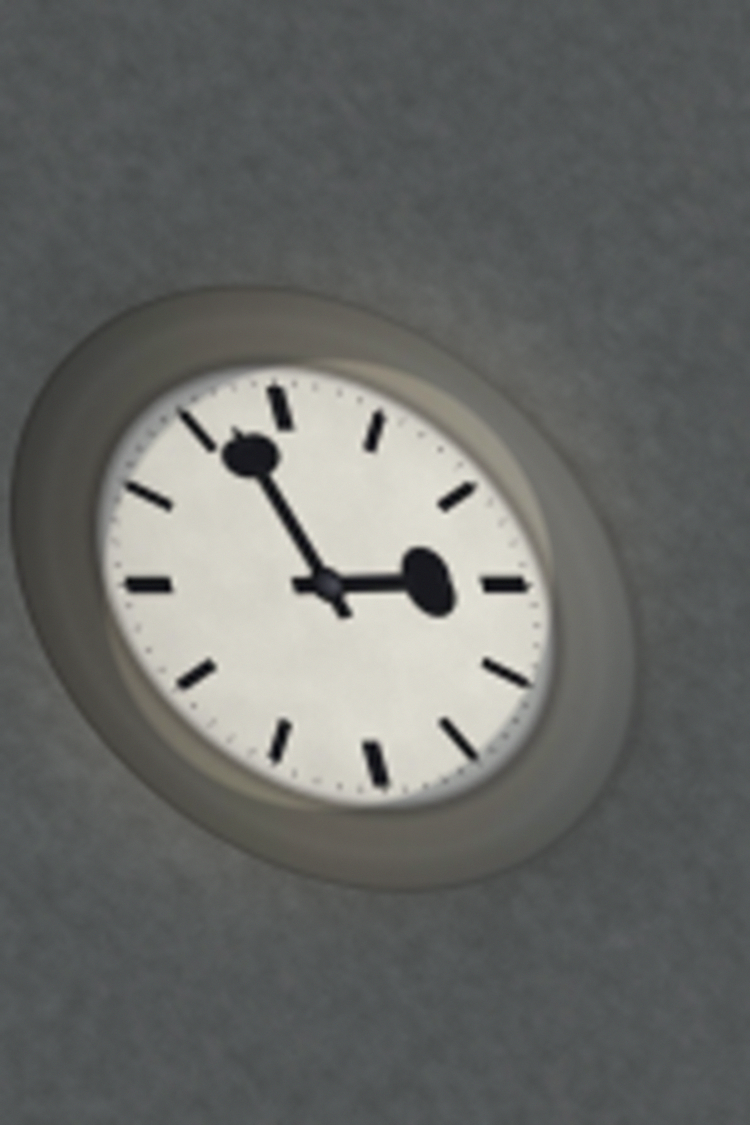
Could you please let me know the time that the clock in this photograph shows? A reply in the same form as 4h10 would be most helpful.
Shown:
2h57
